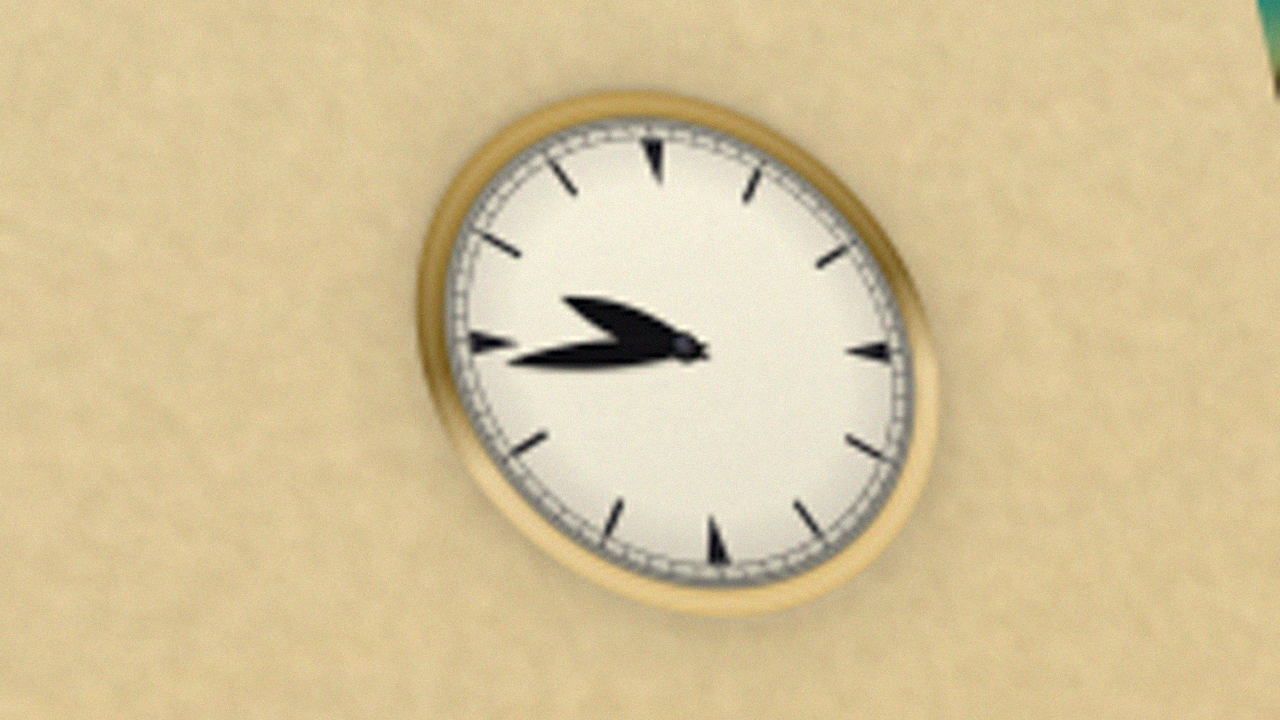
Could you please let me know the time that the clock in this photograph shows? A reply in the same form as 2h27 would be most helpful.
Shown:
9h44
